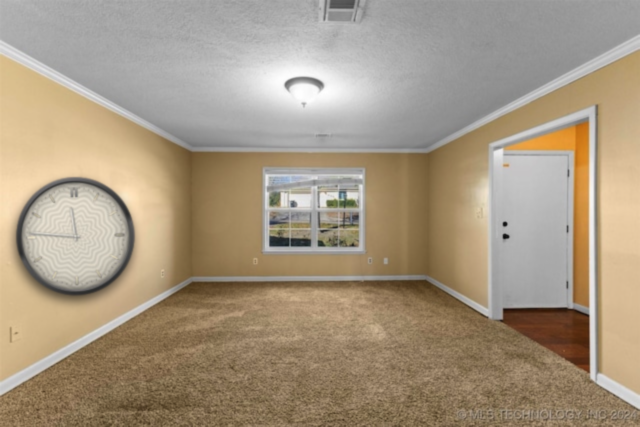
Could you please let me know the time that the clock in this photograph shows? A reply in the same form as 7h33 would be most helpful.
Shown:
11h46
